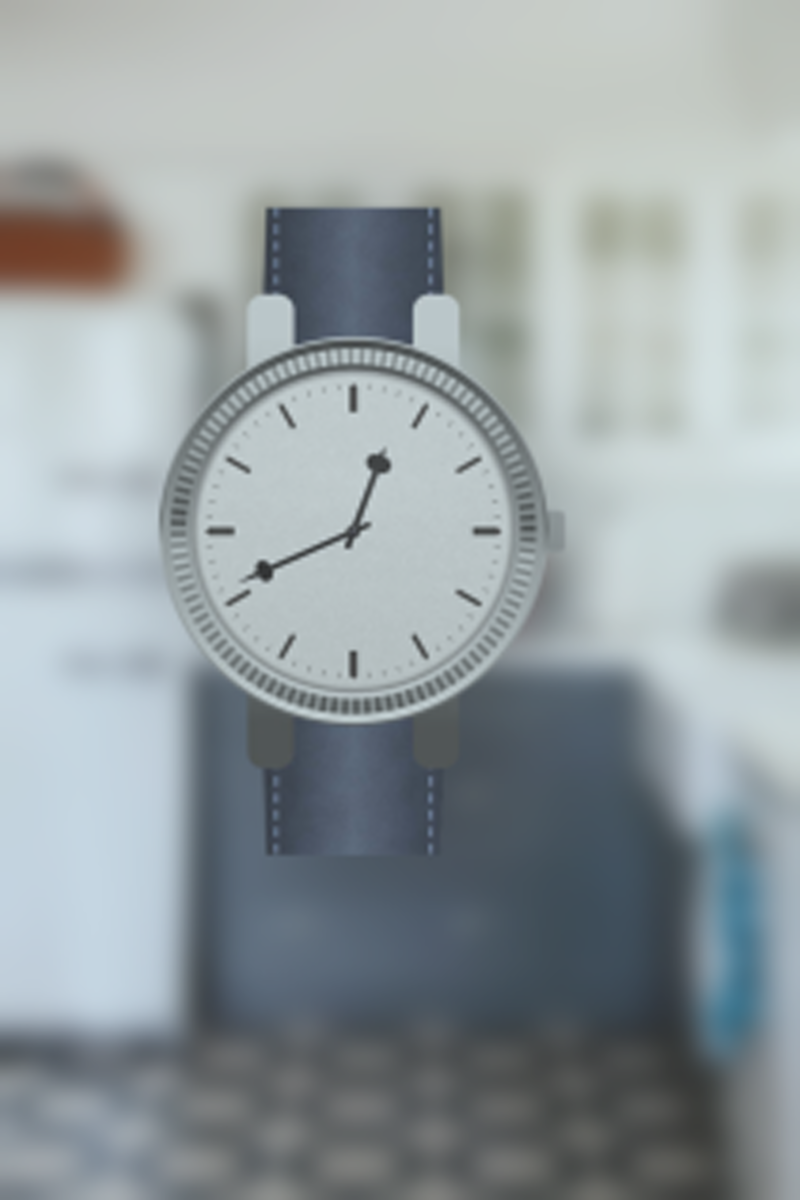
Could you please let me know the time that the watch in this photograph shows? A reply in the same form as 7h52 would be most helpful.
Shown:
12h41
